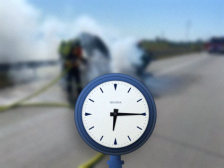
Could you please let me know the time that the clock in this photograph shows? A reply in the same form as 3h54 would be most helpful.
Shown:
6h15
